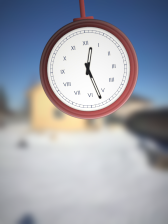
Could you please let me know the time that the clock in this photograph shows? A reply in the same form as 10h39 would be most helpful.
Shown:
12h27
